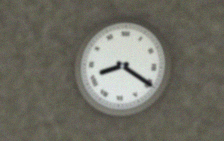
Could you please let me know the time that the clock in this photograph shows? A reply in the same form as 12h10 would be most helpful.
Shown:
8h20
